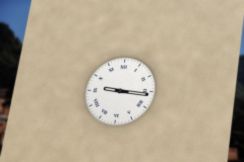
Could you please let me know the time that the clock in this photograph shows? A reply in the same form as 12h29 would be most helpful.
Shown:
9h16
